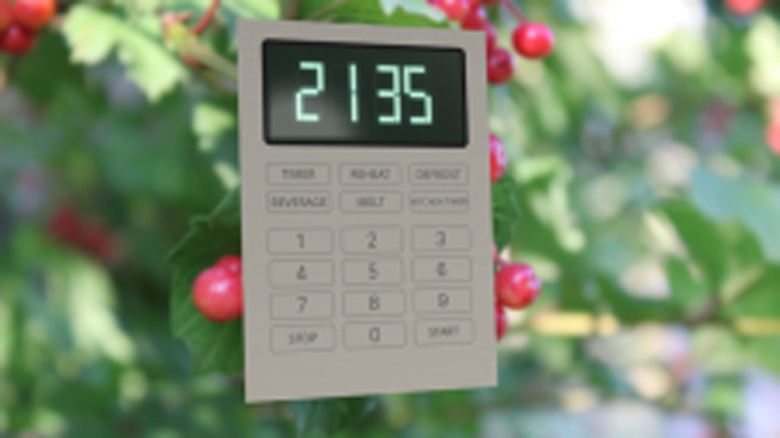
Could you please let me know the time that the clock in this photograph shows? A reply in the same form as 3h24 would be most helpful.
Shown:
21h35
